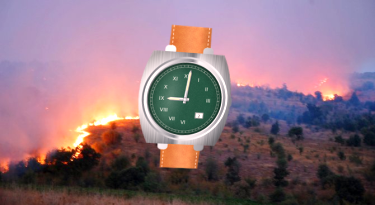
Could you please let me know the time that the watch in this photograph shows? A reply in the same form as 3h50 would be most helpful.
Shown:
9h01
